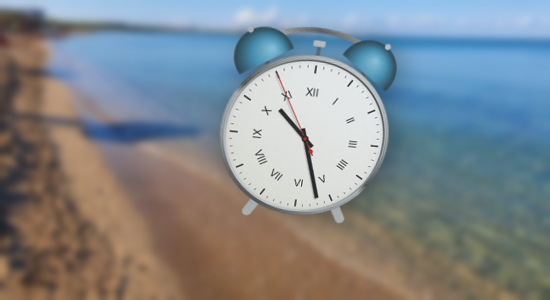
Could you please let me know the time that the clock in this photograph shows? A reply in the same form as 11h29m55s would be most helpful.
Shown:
10h26m55s
